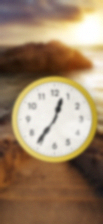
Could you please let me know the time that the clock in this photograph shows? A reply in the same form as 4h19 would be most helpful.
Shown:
12h36
